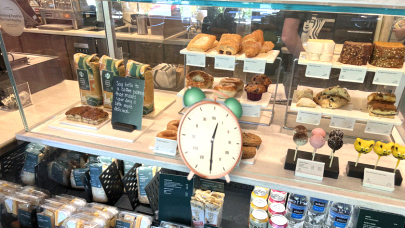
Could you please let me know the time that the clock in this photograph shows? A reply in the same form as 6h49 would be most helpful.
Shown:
12h30
